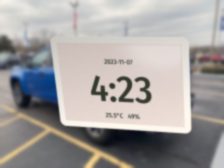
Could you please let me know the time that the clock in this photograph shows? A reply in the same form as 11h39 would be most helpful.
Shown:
4h23
